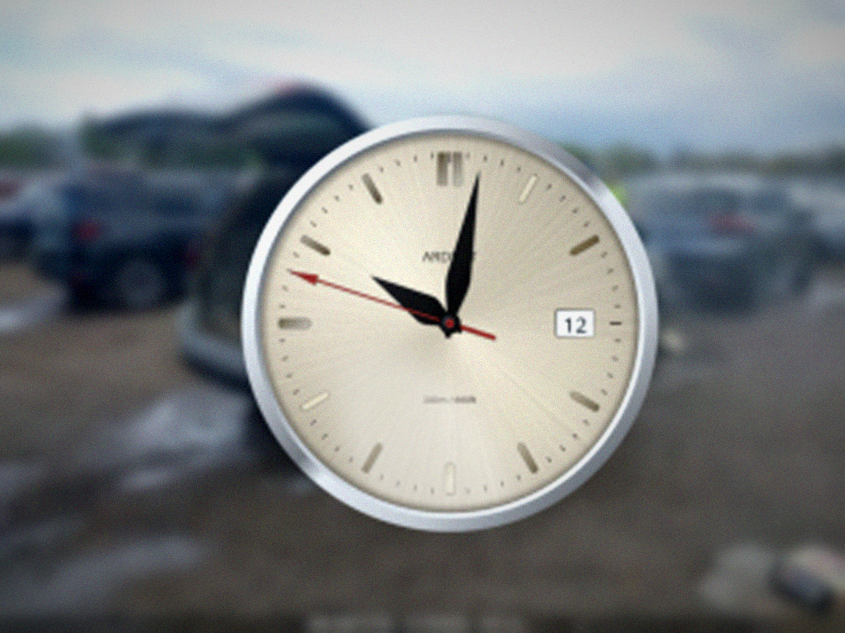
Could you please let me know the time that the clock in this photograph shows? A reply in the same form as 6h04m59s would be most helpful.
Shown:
10h01m48s
